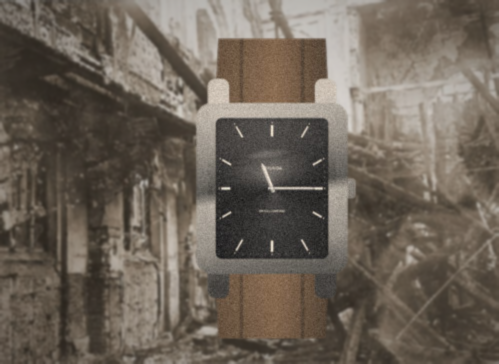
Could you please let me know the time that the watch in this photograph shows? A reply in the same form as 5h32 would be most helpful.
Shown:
11h15
